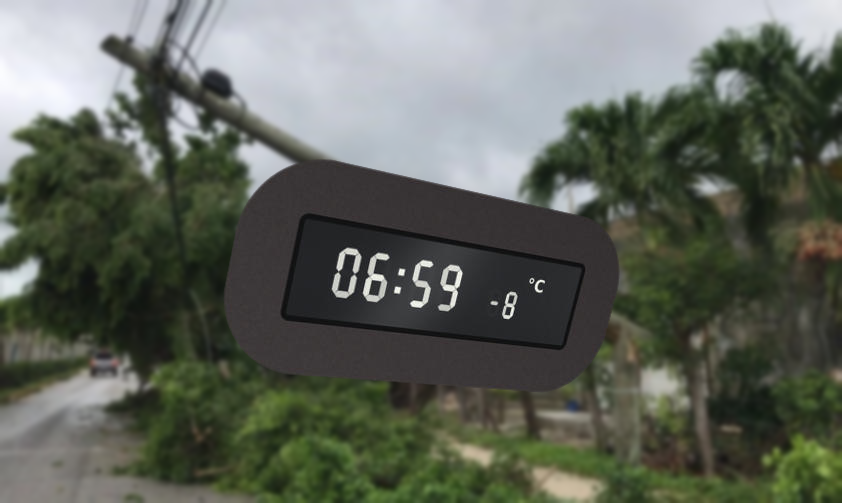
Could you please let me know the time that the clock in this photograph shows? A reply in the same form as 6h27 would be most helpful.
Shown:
6h59
